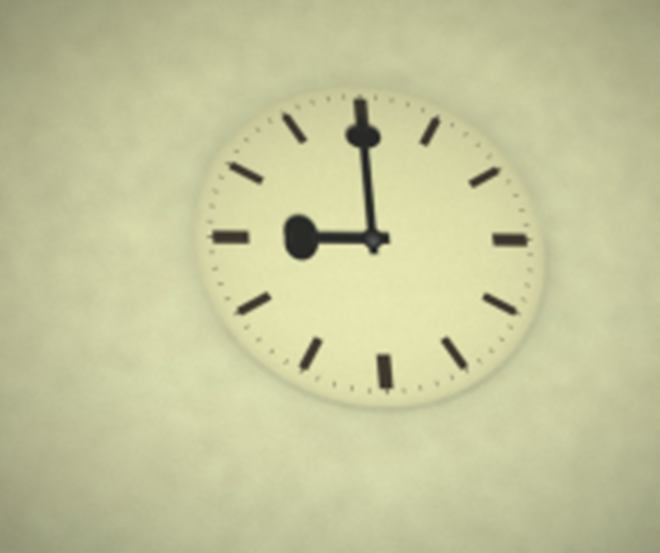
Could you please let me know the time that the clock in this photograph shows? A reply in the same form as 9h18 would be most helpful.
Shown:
9h00
